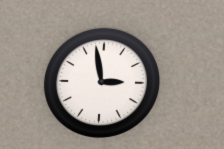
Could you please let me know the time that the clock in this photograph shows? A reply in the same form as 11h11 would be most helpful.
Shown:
2h58
